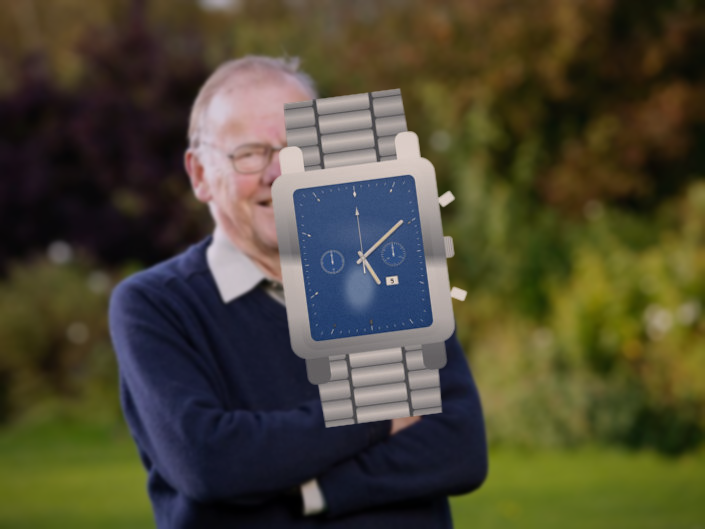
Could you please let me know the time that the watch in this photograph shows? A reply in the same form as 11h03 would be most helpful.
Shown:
5h09
